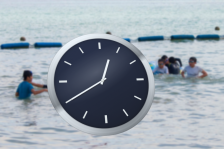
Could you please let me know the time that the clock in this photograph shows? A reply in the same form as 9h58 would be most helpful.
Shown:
12h40
